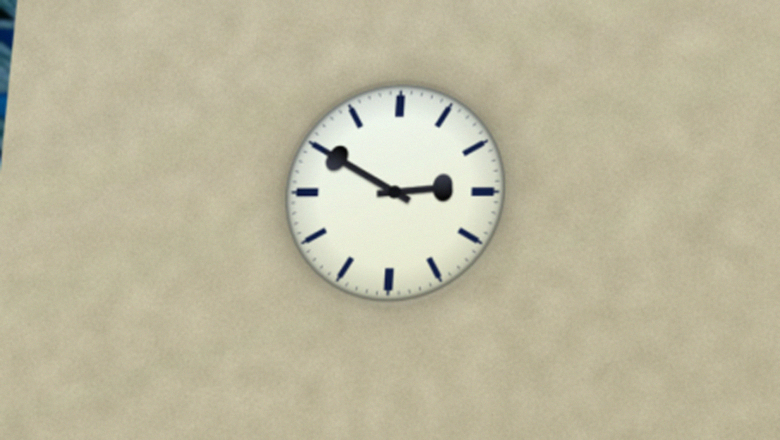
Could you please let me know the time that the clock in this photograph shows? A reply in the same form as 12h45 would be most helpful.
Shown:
2h50
